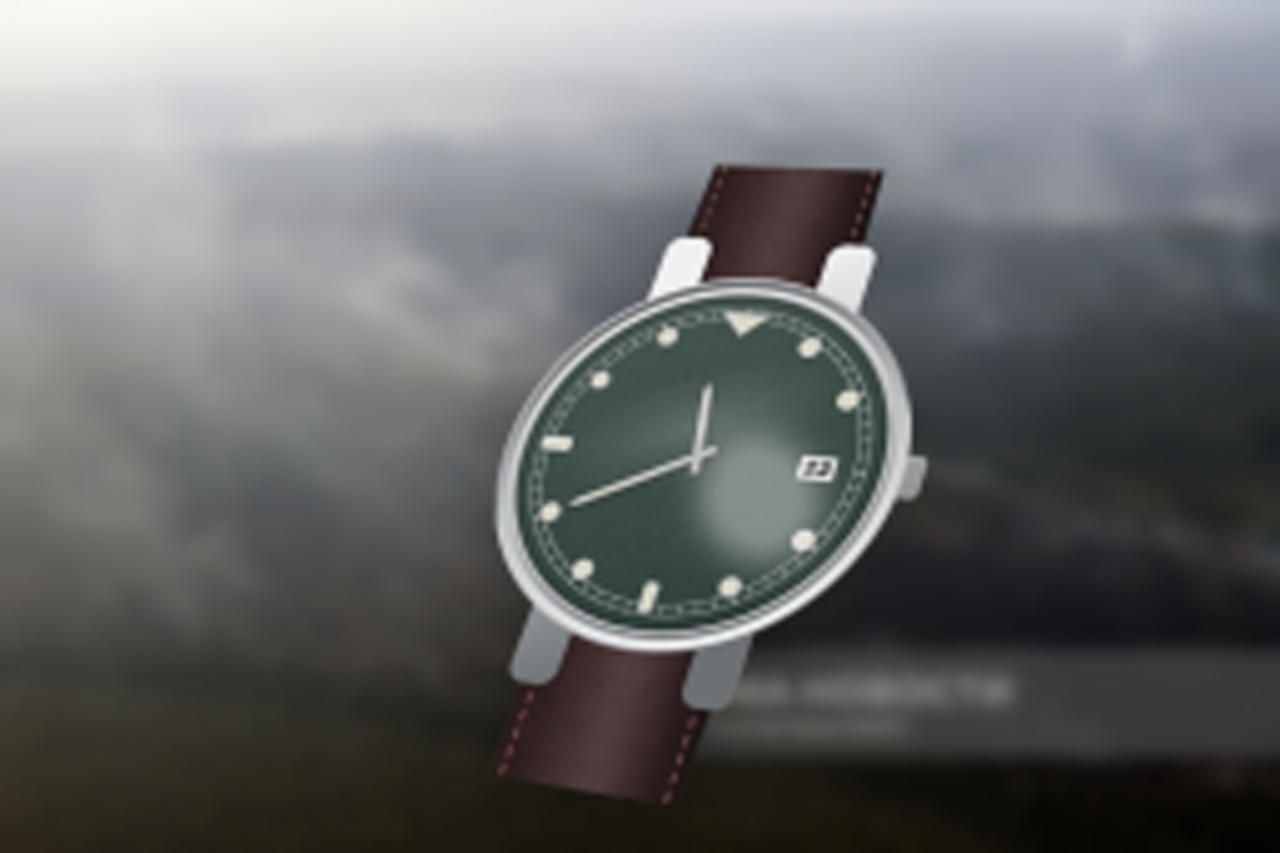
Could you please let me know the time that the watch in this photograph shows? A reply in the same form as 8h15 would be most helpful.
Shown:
11h40
